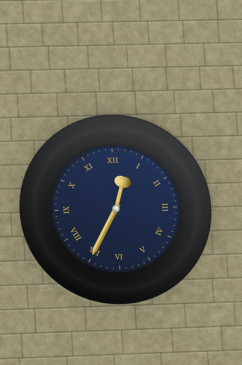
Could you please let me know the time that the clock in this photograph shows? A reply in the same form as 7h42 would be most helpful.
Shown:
12h35
